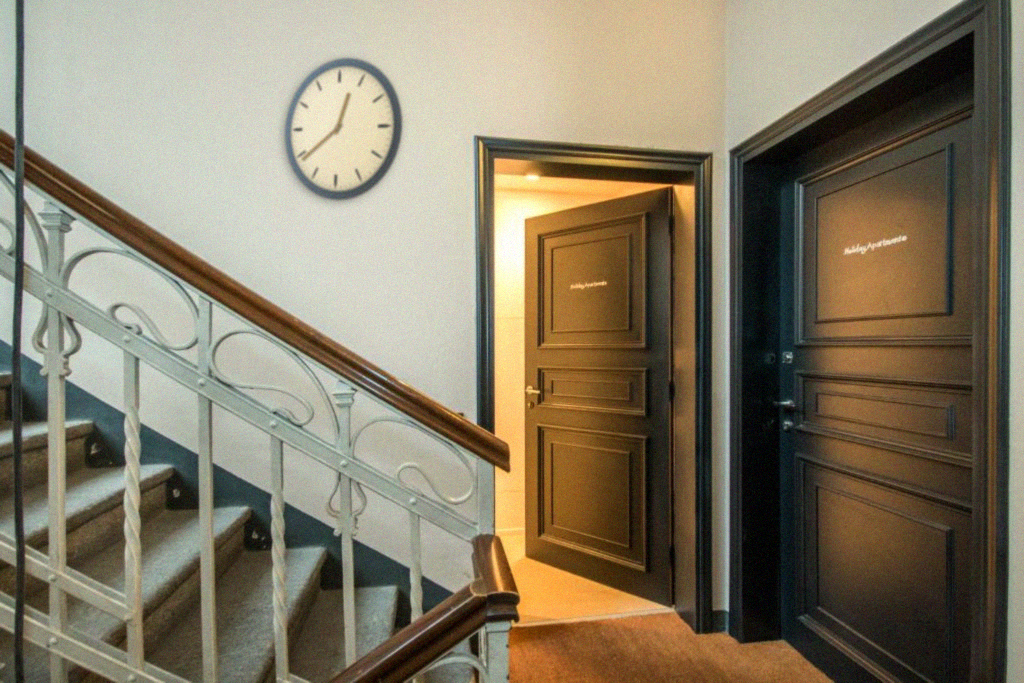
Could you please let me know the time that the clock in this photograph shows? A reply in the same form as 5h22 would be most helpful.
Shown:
12h39
